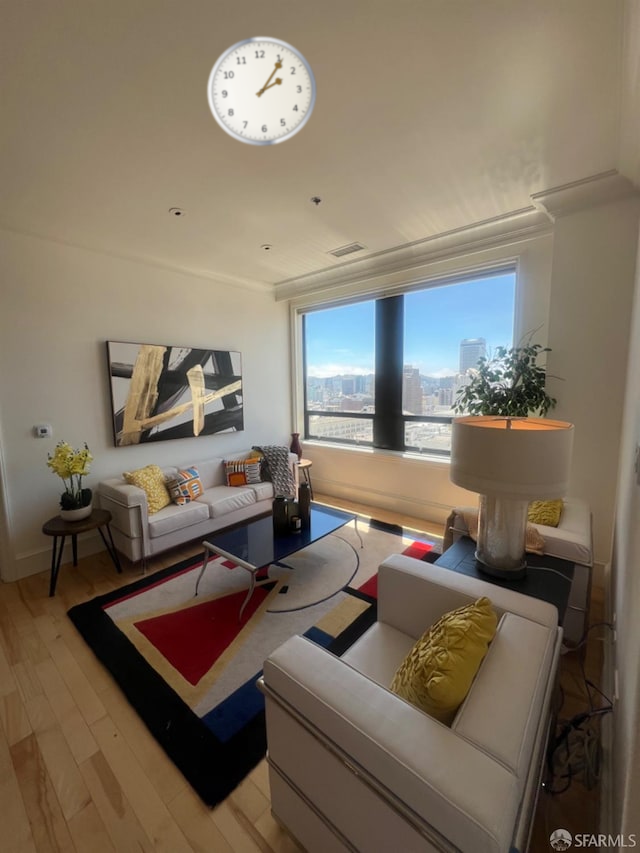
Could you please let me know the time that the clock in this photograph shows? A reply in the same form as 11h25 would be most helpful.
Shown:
2h06
